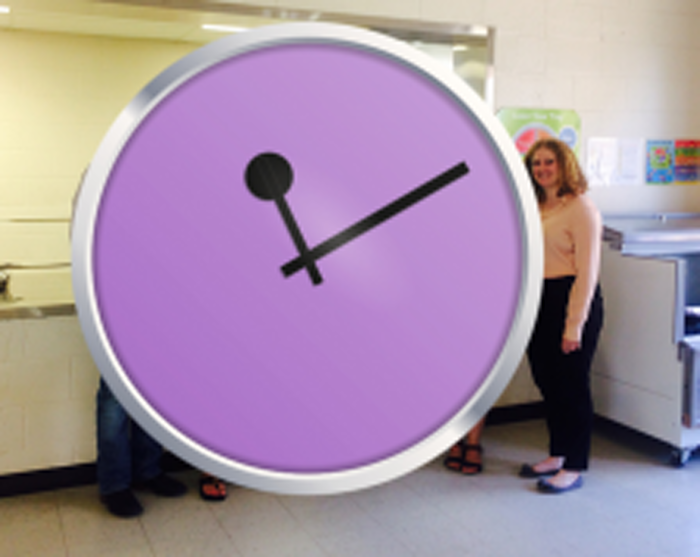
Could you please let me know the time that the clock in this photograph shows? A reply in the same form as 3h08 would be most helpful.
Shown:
11h10
